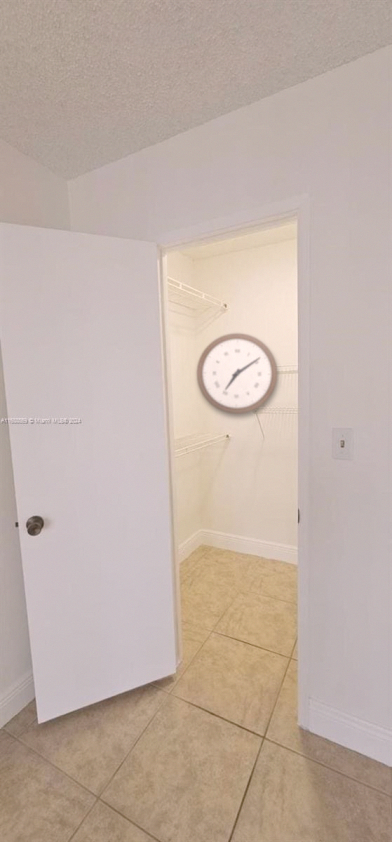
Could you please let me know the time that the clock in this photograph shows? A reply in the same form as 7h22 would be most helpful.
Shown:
7h09
